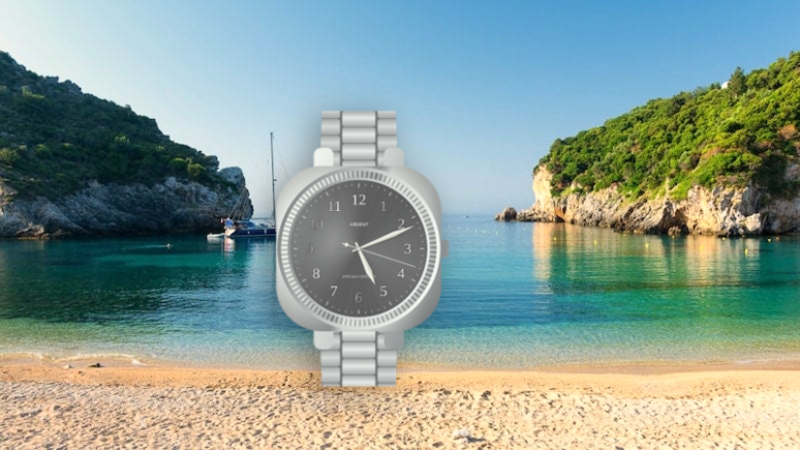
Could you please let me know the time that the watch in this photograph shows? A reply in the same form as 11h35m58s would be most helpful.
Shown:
5h11m18s
